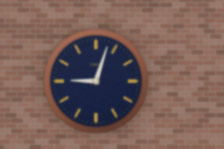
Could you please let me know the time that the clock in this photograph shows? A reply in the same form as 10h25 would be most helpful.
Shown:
9h03
